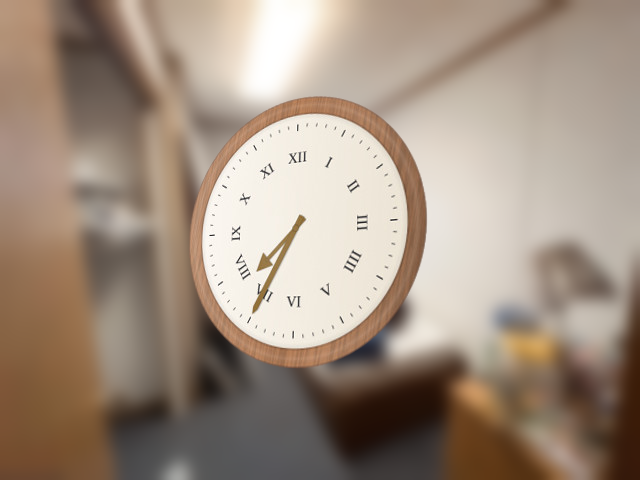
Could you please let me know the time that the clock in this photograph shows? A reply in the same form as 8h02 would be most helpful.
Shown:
7h35
